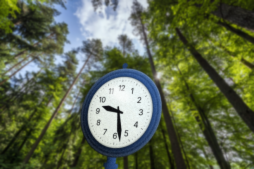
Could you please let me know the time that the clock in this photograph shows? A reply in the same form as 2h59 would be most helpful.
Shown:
9h28
